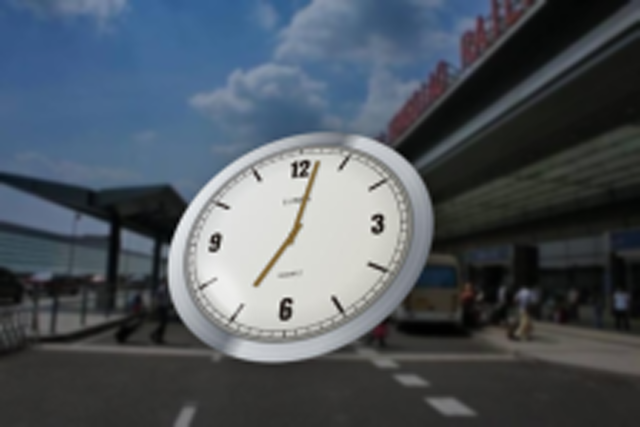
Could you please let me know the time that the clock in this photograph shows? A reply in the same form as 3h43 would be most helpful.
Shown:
7h02
